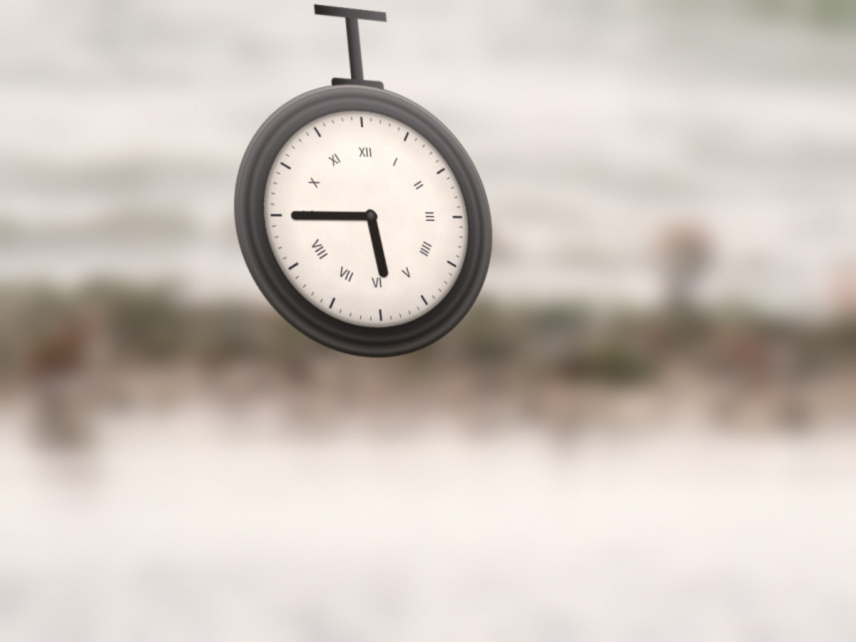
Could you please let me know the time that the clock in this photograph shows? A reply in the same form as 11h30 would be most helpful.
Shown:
5h45
